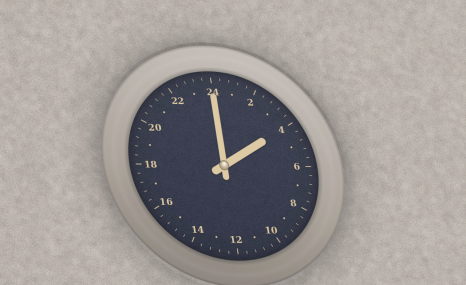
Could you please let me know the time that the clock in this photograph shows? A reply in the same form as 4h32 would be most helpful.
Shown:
4h00
